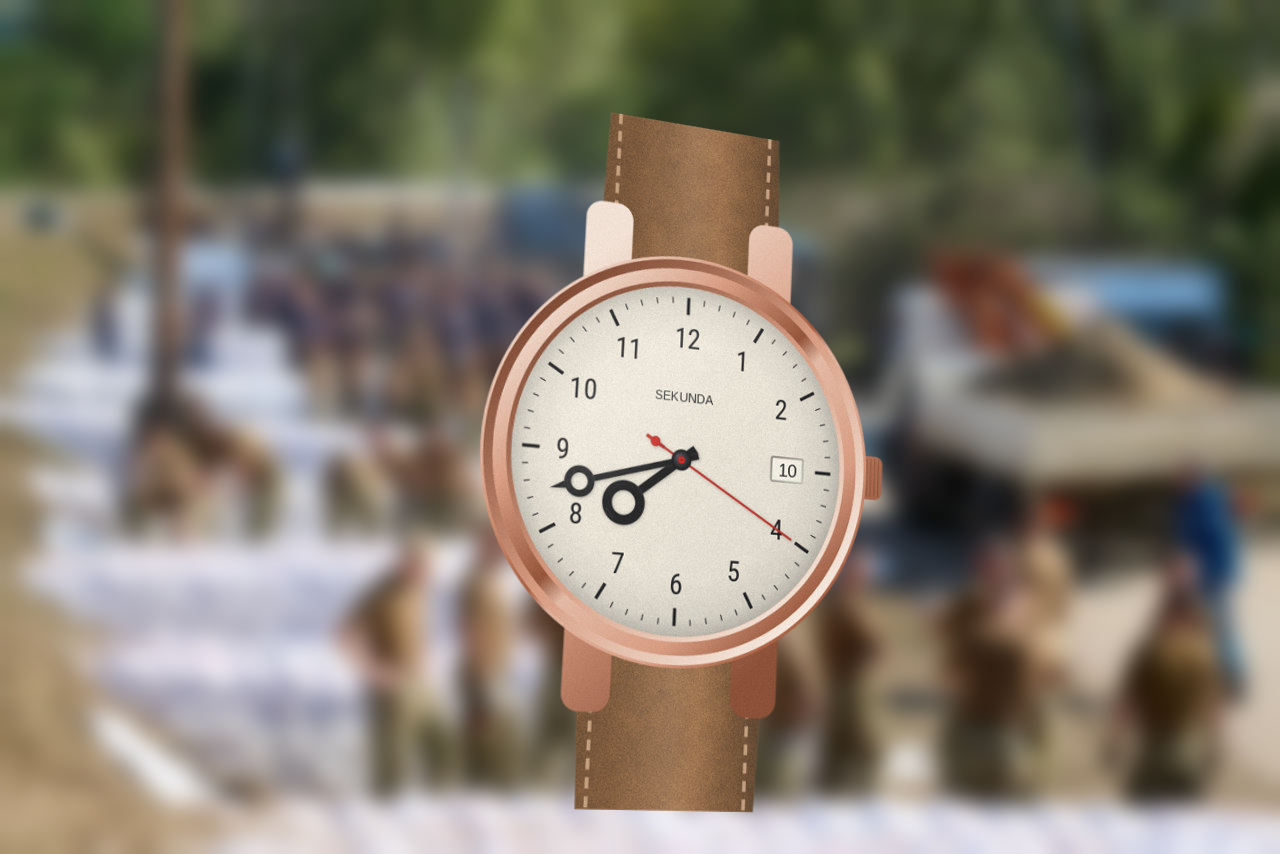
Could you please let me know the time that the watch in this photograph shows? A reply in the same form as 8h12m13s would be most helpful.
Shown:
7h42m20s
